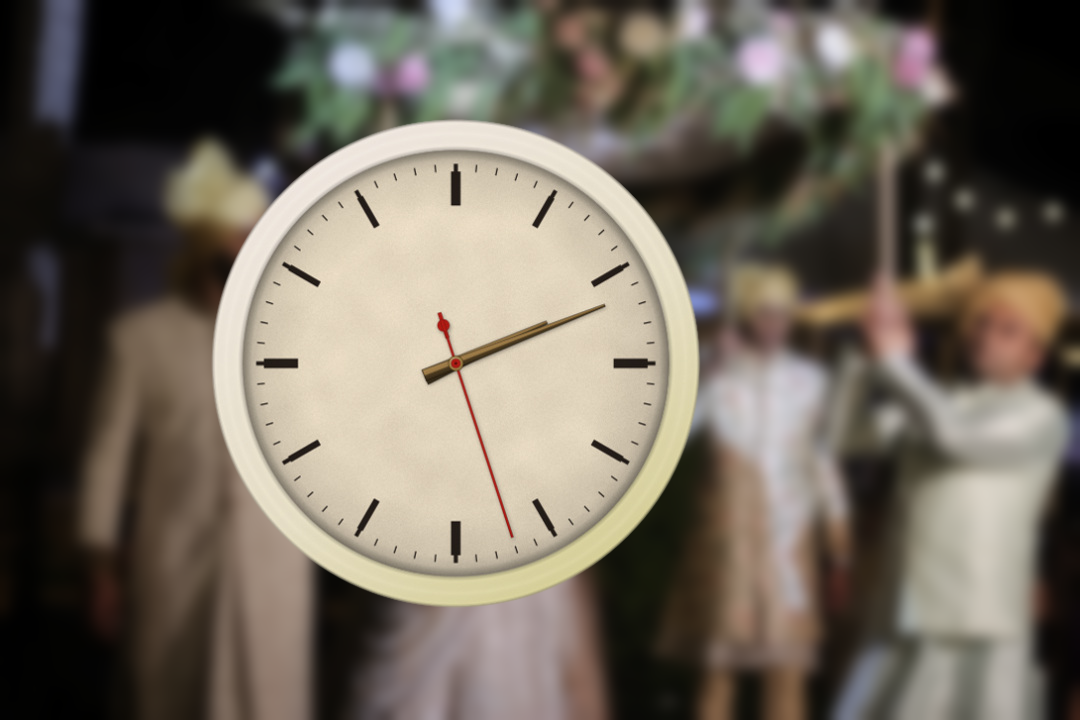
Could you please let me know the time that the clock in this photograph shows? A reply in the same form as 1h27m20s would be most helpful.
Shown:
2h11m27s
